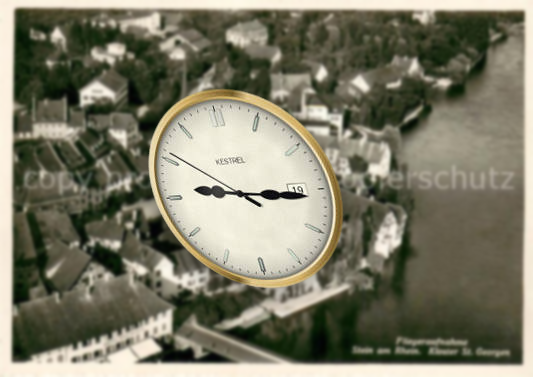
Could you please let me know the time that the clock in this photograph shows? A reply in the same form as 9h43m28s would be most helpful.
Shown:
9h15m51s
